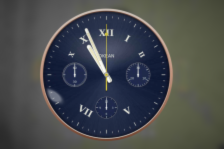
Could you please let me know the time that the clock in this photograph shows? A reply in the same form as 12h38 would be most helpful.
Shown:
10h56
